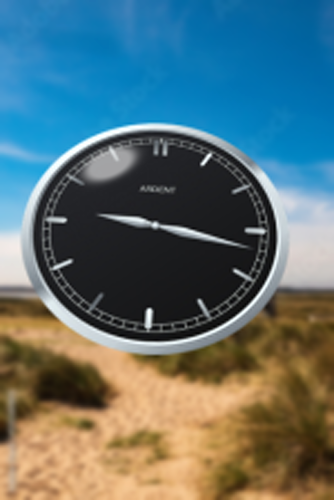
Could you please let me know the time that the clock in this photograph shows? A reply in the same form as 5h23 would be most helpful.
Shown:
9h17
